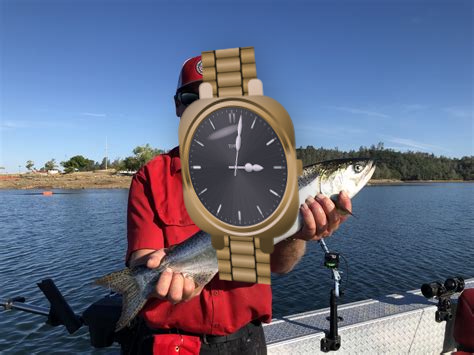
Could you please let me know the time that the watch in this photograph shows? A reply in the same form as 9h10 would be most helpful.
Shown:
3h02
